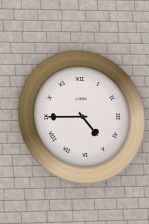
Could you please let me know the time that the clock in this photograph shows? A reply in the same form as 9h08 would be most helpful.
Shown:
4h45
